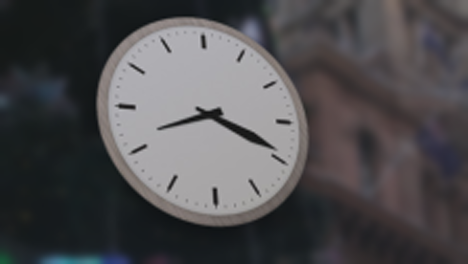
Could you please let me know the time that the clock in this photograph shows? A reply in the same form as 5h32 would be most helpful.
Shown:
8h19
